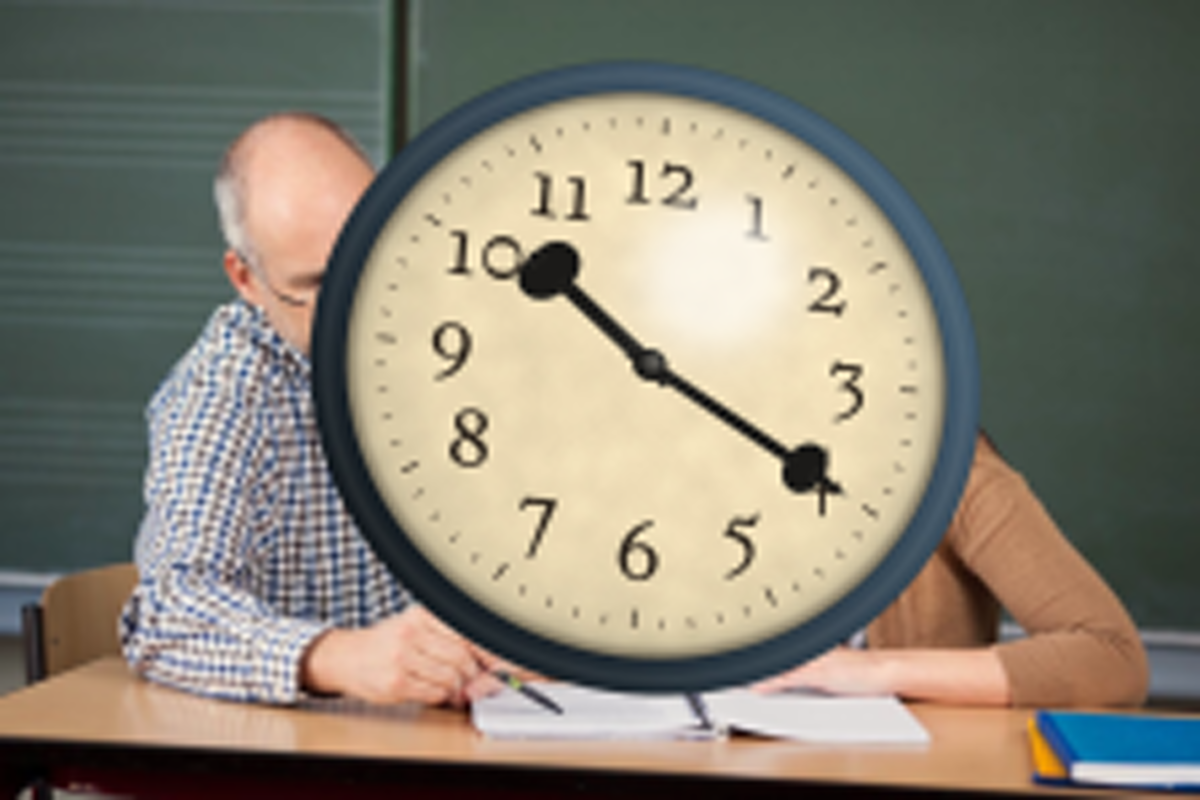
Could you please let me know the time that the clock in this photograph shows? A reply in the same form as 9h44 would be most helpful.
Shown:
10h20
